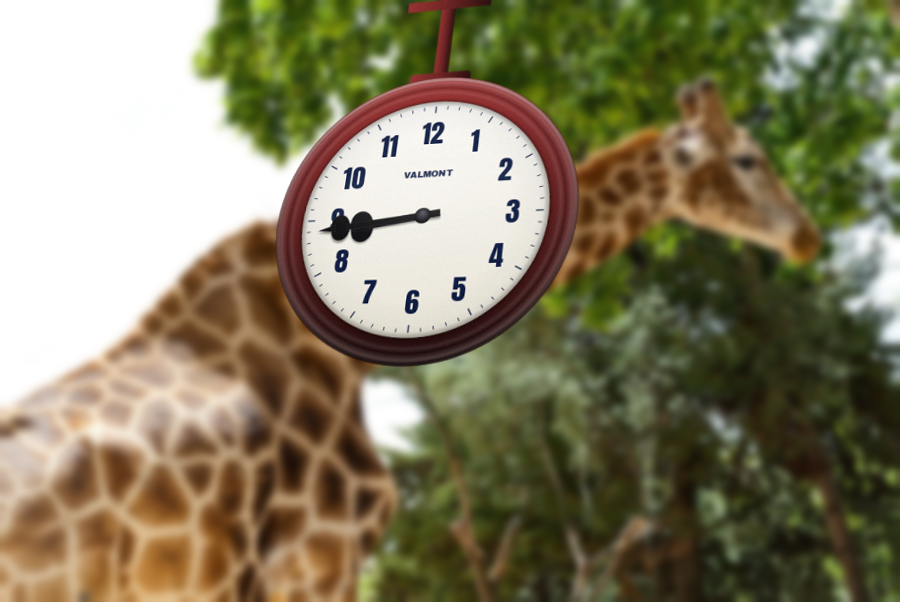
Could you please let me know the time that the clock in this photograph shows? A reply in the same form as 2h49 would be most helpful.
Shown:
8h44
